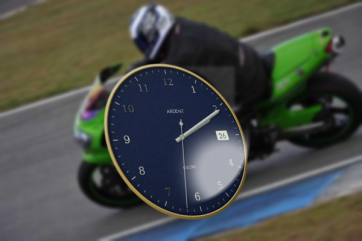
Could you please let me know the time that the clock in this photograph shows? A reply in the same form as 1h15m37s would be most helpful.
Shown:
2h10m32s
